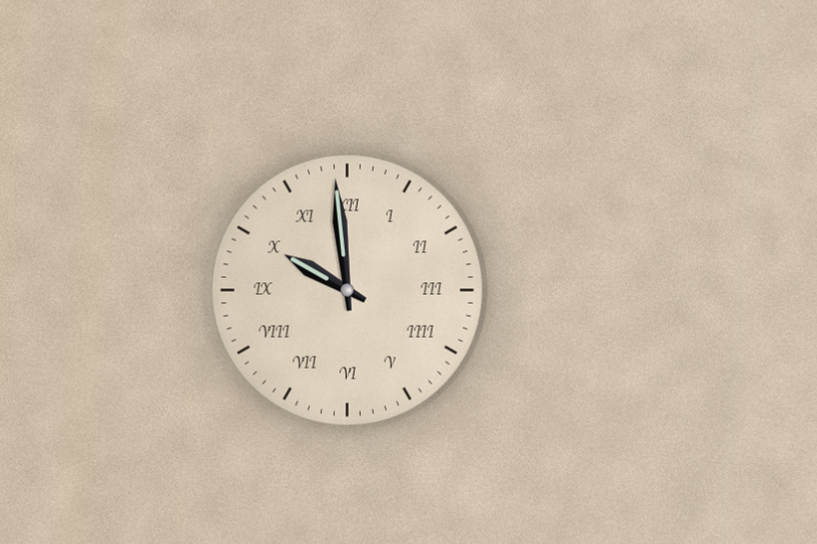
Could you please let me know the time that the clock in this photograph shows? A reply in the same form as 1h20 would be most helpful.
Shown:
9h59
